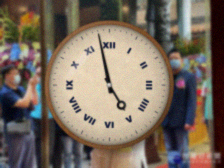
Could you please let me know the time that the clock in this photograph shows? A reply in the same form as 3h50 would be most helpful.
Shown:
4h58
